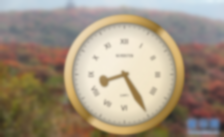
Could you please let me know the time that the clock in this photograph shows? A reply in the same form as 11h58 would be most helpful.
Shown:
8h25
